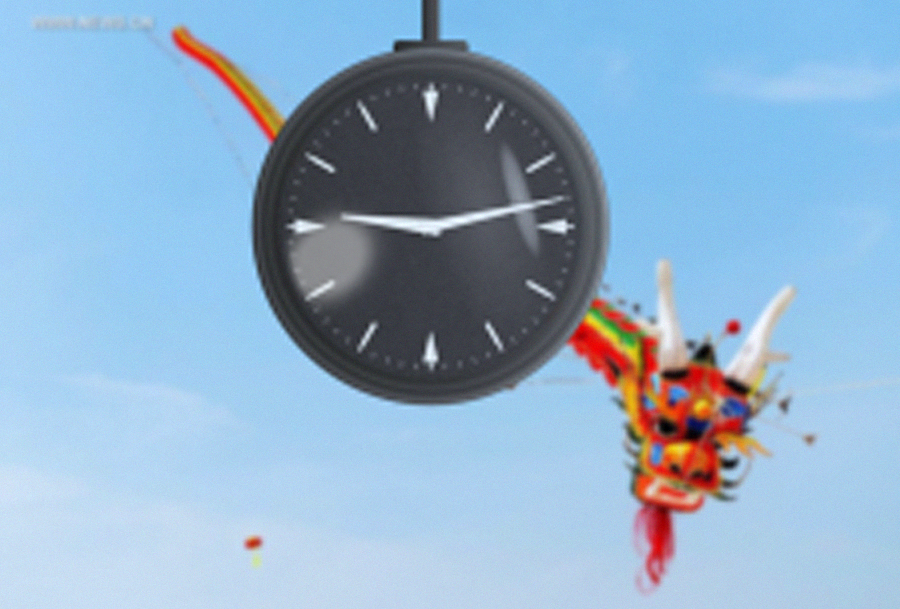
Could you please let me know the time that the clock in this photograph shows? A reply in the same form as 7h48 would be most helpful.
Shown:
9h13
